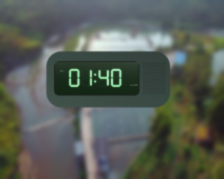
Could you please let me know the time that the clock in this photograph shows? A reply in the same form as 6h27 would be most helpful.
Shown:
1h40
